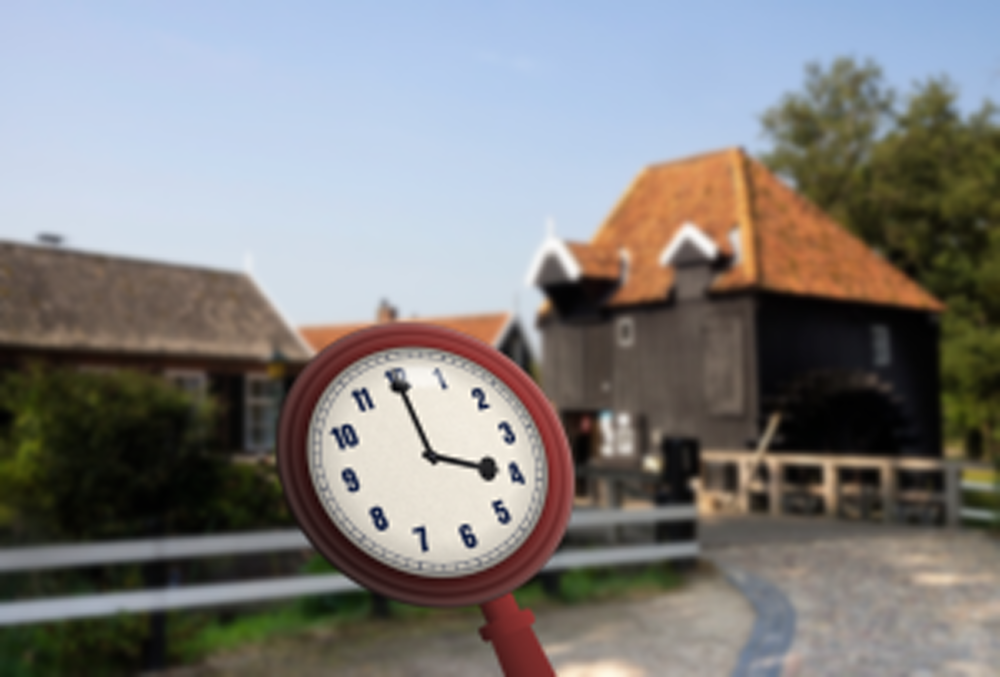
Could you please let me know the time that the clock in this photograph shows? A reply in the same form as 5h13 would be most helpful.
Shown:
4h00
